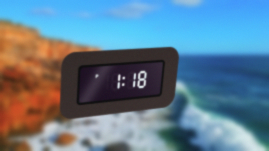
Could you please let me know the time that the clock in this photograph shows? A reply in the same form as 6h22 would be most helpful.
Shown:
1h18
